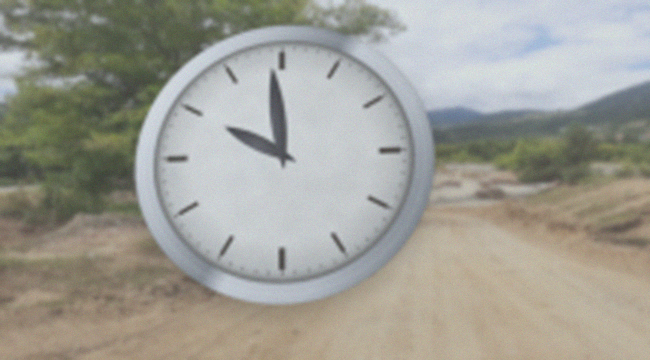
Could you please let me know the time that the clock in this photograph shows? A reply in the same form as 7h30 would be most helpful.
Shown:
9h59
